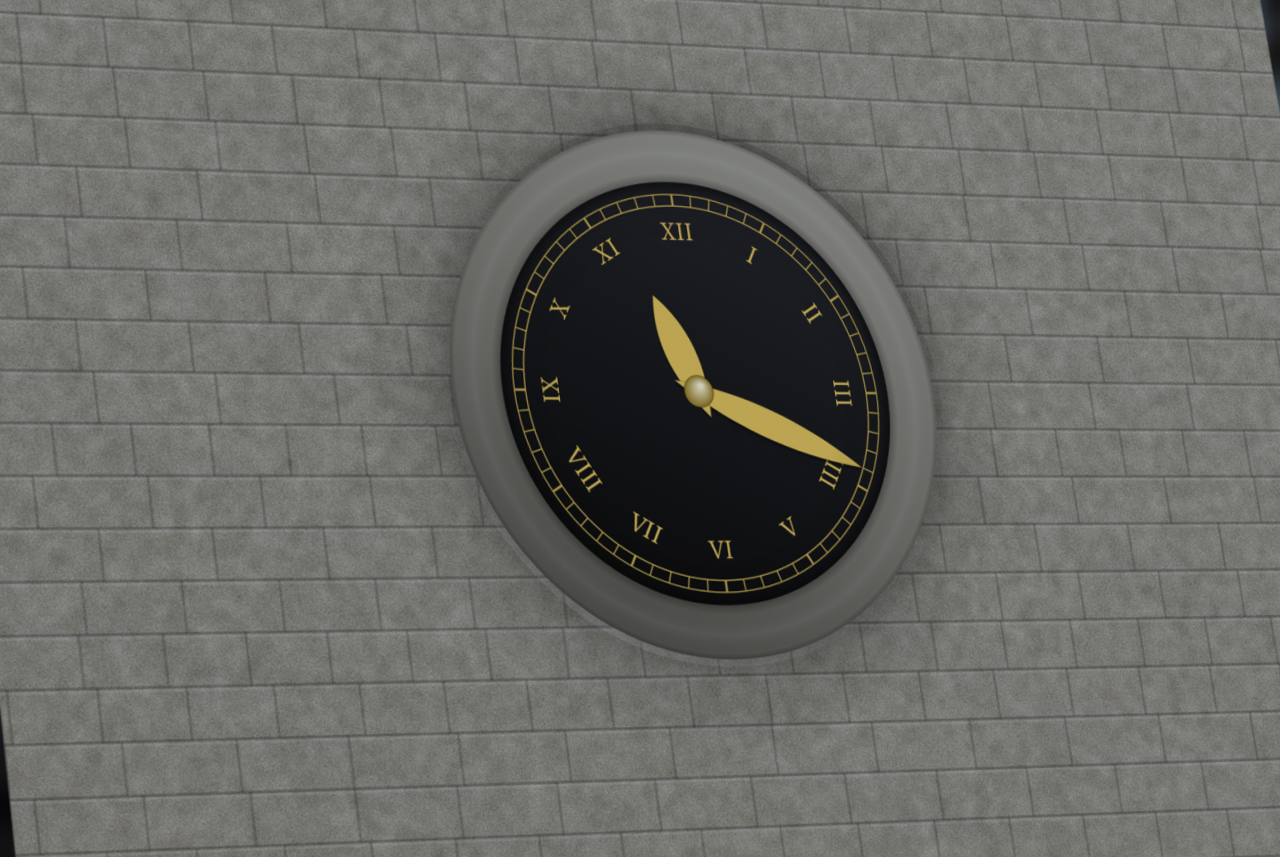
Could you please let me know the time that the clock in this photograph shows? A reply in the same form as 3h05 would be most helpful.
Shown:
11h19
